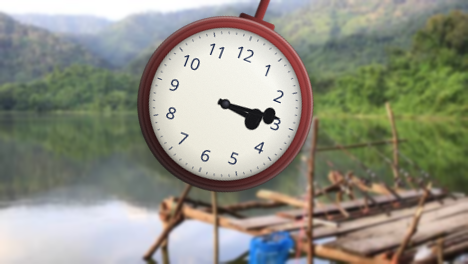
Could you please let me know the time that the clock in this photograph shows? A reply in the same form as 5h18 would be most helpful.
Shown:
3h14
